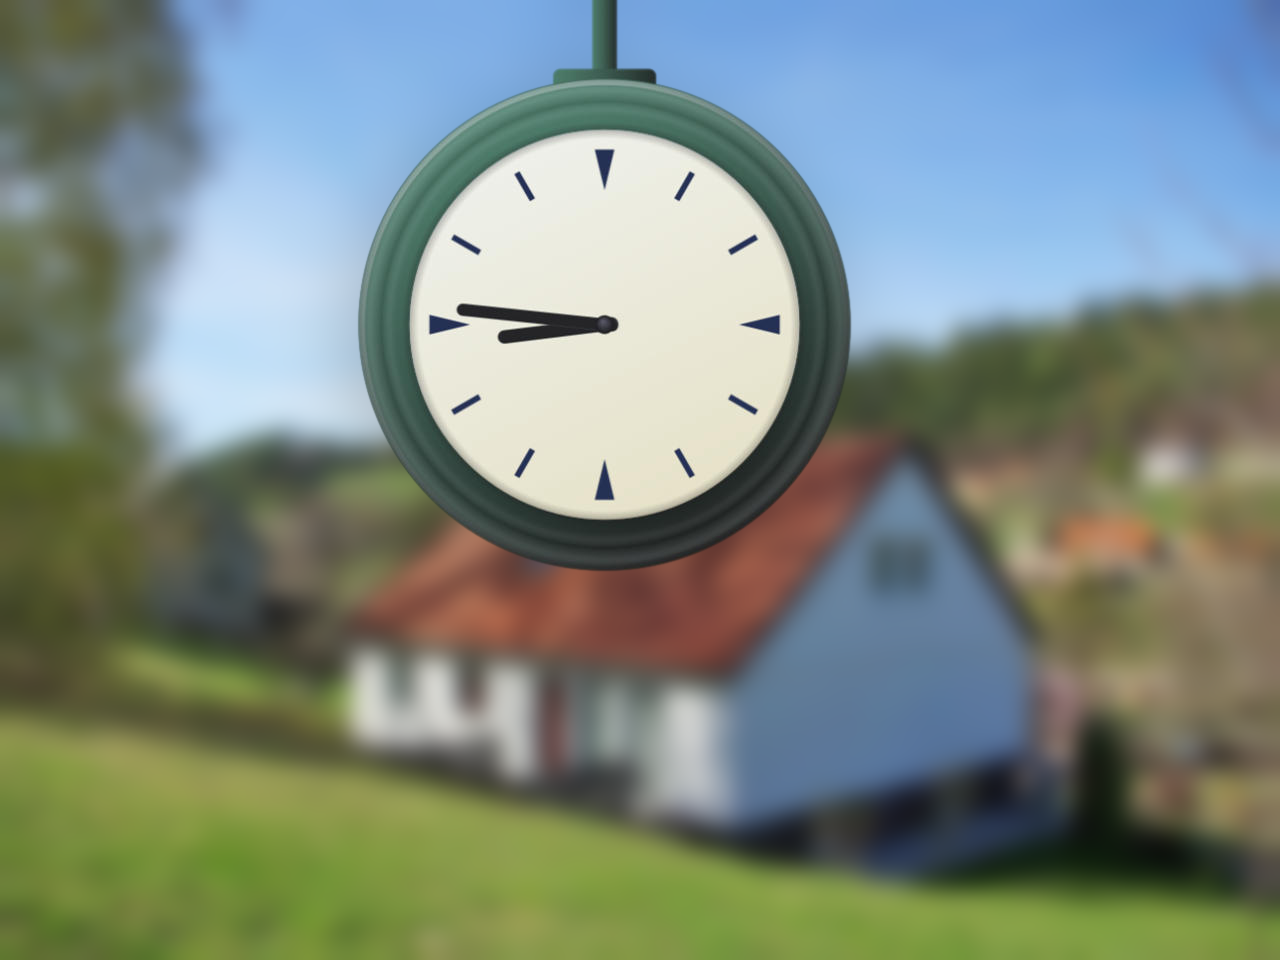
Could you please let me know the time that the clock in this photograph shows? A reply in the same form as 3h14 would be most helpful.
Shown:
8h46
